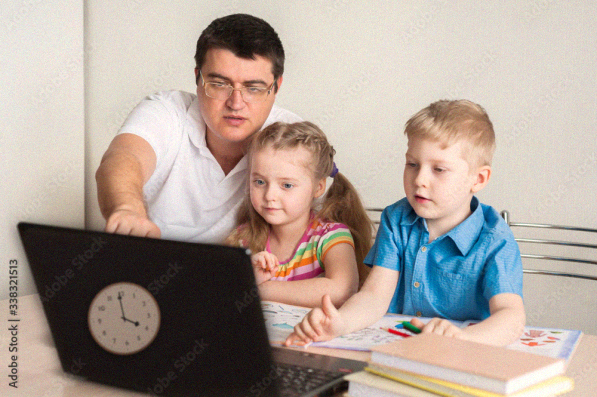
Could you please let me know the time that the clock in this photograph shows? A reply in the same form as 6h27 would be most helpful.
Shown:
3h59
